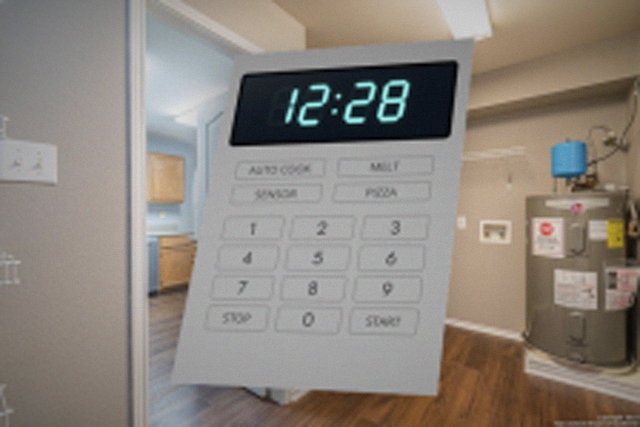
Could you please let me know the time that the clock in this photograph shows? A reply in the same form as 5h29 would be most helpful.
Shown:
12h28
